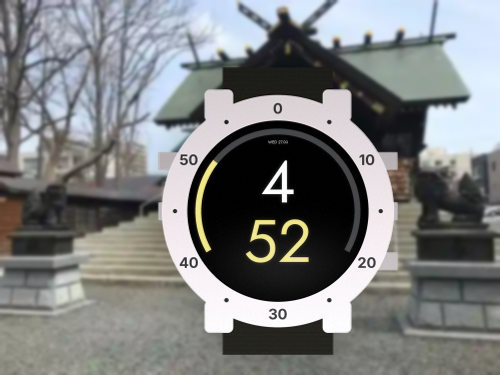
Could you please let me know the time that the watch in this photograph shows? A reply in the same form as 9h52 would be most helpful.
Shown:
4h52
